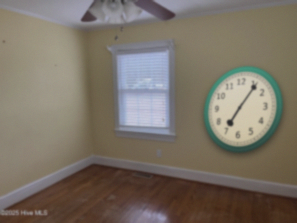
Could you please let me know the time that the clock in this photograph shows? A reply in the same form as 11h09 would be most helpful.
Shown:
7h06
